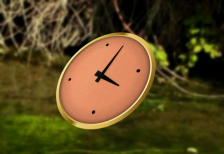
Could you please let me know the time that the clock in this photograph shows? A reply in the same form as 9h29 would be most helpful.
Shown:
4h05
